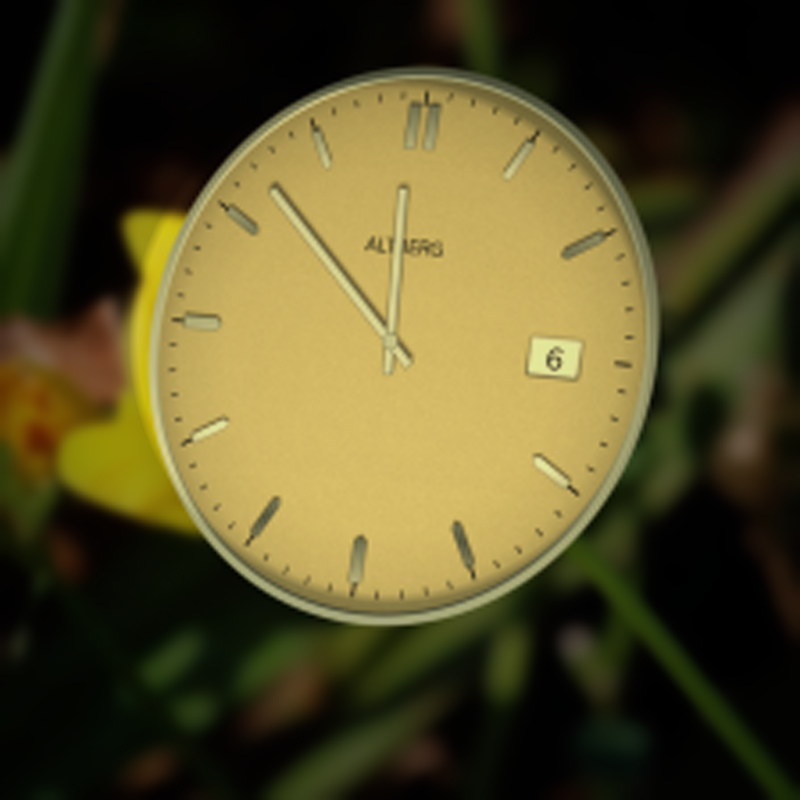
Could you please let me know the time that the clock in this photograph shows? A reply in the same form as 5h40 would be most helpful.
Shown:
11h52
